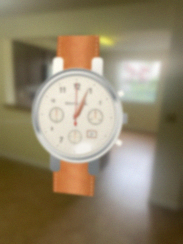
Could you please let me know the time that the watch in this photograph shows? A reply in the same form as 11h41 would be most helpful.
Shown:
1h04
